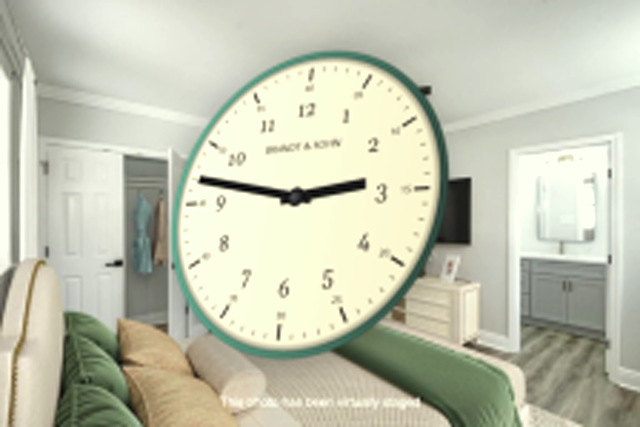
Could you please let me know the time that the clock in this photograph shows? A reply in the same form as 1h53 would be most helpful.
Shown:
2h47
